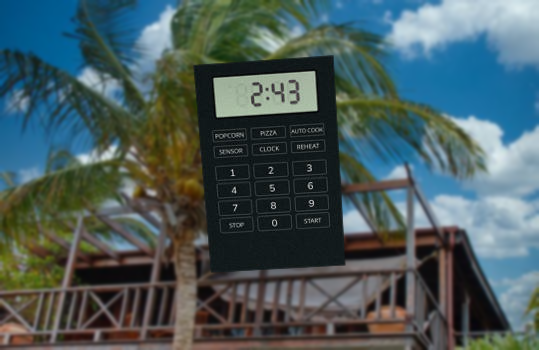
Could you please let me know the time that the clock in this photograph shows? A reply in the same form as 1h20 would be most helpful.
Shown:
2h43
